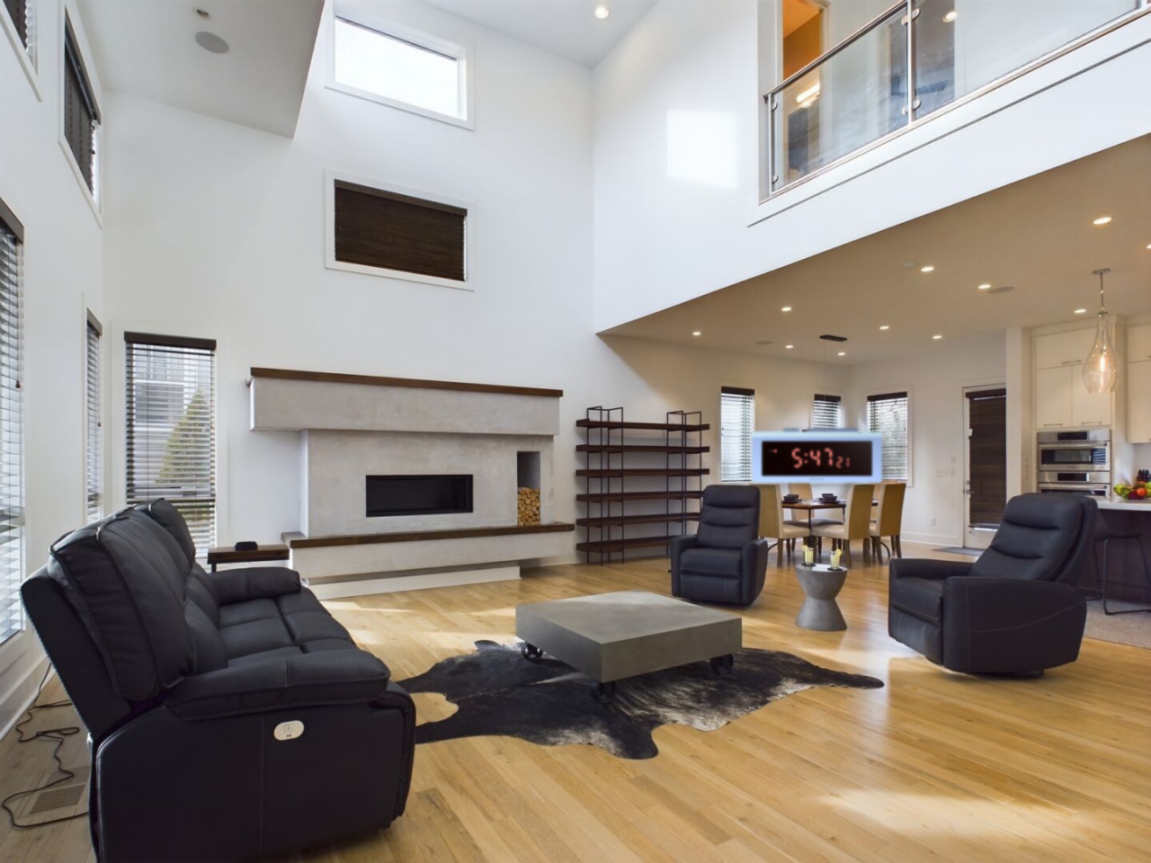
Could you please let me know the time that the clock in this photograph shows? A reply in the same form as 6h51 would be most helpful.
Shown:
5h47
